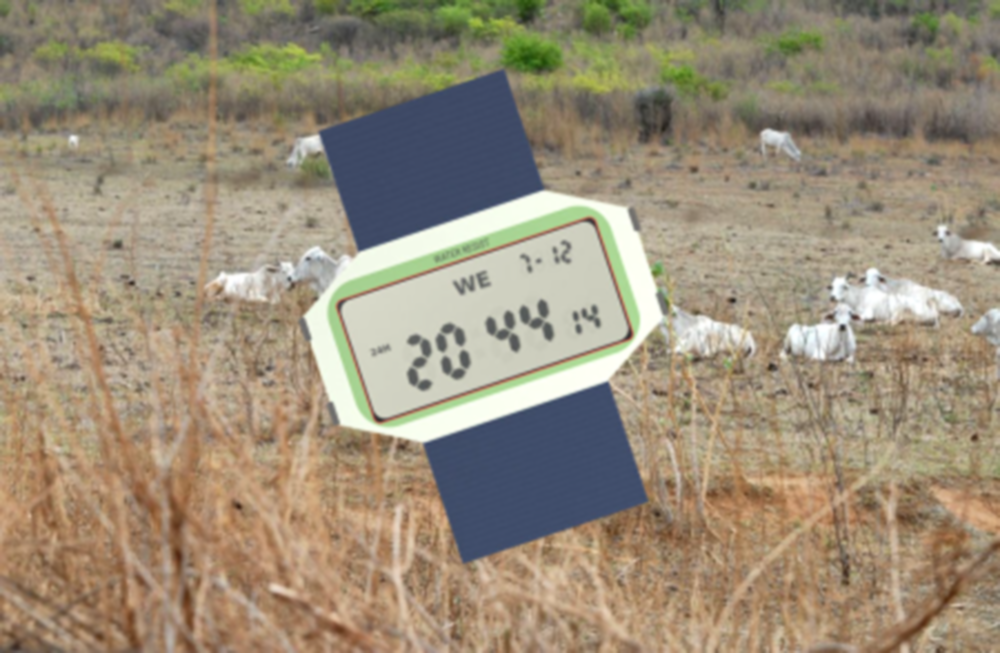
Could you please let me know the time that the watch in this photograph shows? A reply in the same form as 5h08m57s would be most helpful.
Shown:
20h44m14s
